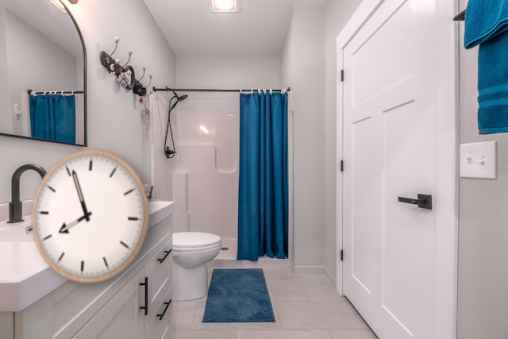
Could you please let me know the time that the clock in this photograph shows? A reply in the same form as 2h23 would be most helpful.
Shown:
7h56
